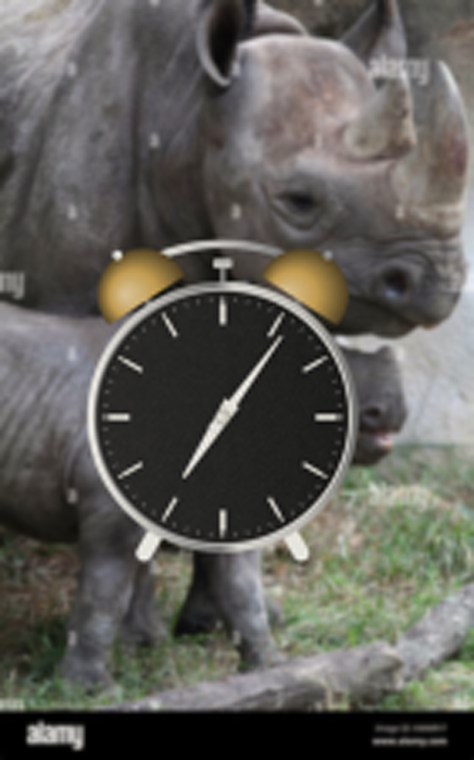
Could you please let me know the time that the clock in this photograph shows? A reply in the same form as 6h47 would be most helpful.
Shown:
7h06
